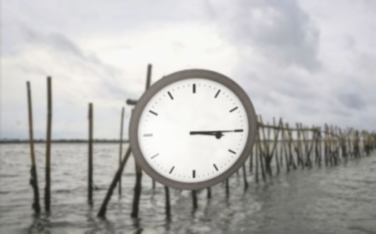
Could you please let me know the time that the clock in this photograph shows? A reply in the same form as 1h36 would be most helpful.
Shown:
3h15
